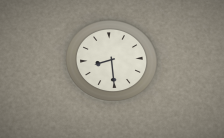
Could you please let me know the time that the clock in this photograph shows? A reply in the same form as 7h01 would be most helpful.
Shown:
8h30
